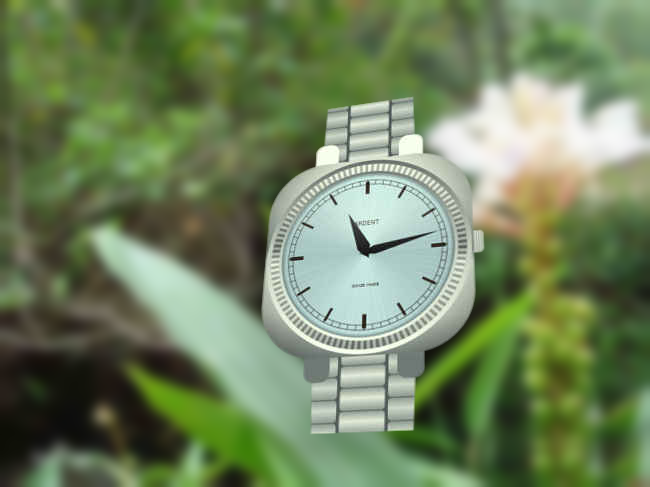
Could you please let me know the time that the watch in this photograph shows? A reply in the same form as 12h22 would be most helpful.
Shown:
11h13
